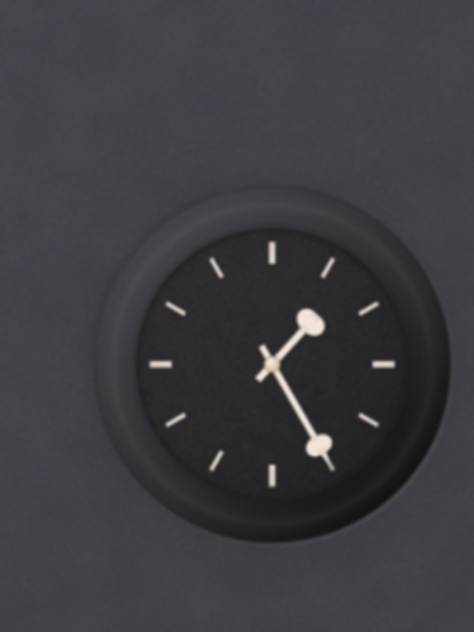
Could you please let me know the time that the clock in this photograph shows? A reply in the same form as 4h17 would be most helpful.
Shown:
1h25
